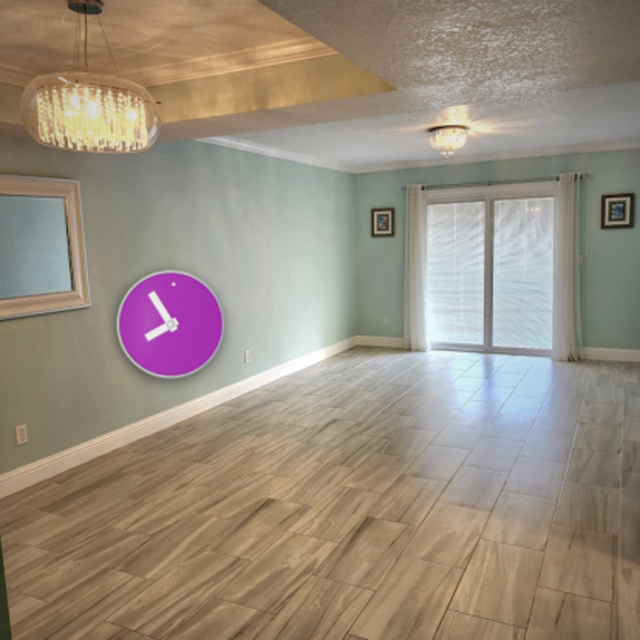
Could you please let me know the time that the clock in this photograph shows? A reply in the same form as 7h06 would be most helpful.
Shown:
7h54
